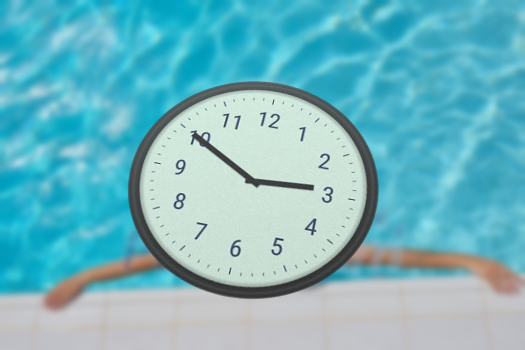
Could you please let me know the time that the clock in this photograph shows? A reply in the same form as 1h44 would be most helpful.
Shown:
2h50
